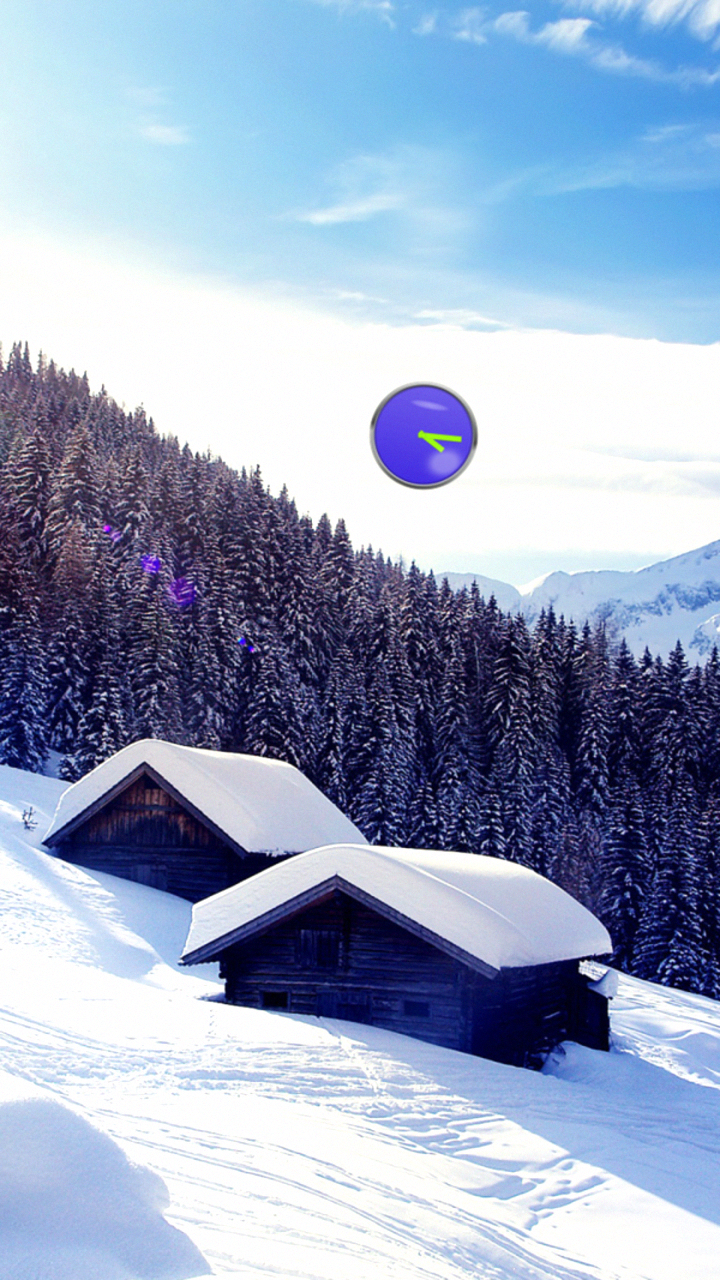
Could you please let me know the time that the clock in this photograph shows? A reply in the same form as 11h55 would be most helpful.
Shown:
4h16
